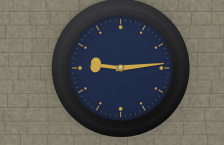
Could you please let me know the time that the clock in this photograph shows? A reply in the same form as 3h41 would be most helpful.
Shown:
9h14
